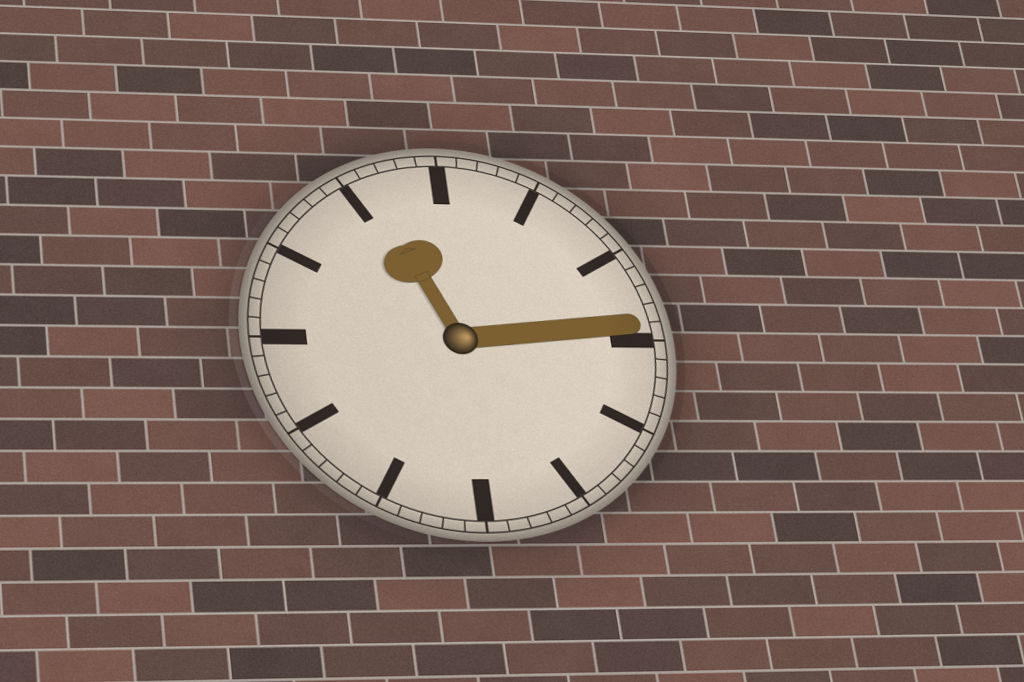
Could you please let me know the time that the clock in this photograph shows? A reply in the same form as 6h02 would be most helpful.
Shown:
11h14
